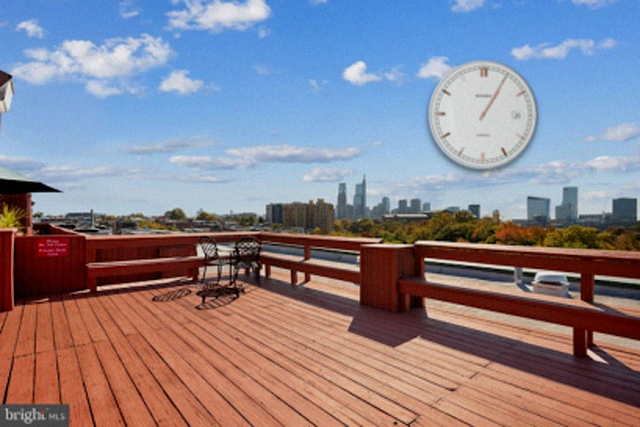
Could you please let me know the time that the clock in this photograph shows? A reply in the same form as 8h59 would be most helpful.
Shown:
1h05
